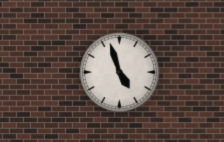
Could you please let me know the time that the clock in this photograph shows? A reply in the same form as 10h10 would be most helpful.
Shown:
4h57
